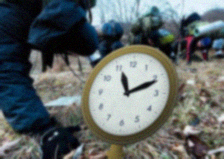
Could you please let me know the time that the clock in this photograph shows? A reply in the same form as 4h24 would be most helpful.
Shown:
11h11
